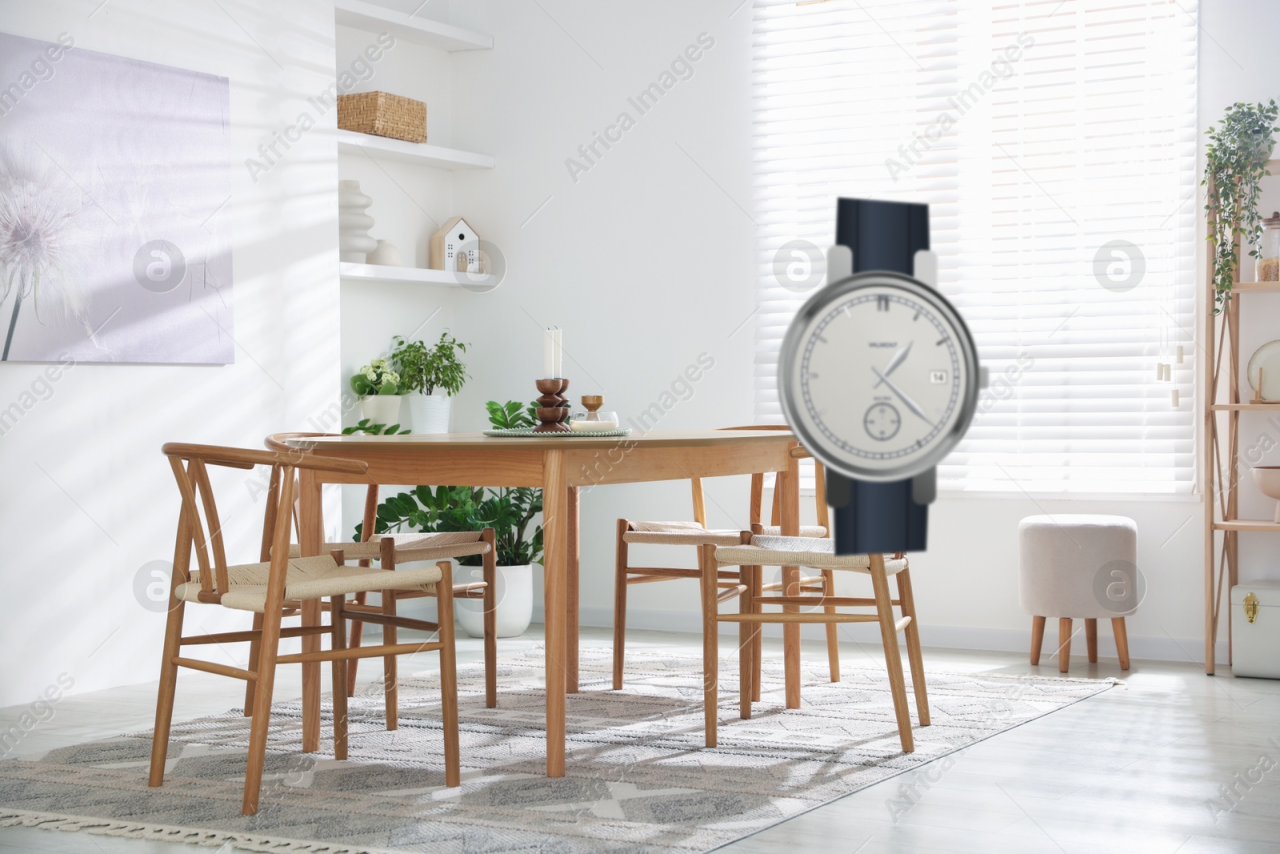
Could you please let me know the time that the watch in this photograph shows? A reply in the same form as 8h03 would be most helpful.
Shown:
1h22
